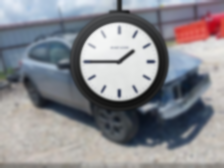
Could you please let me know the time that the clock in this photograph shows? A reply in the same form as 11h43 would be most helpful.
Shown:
1h45
